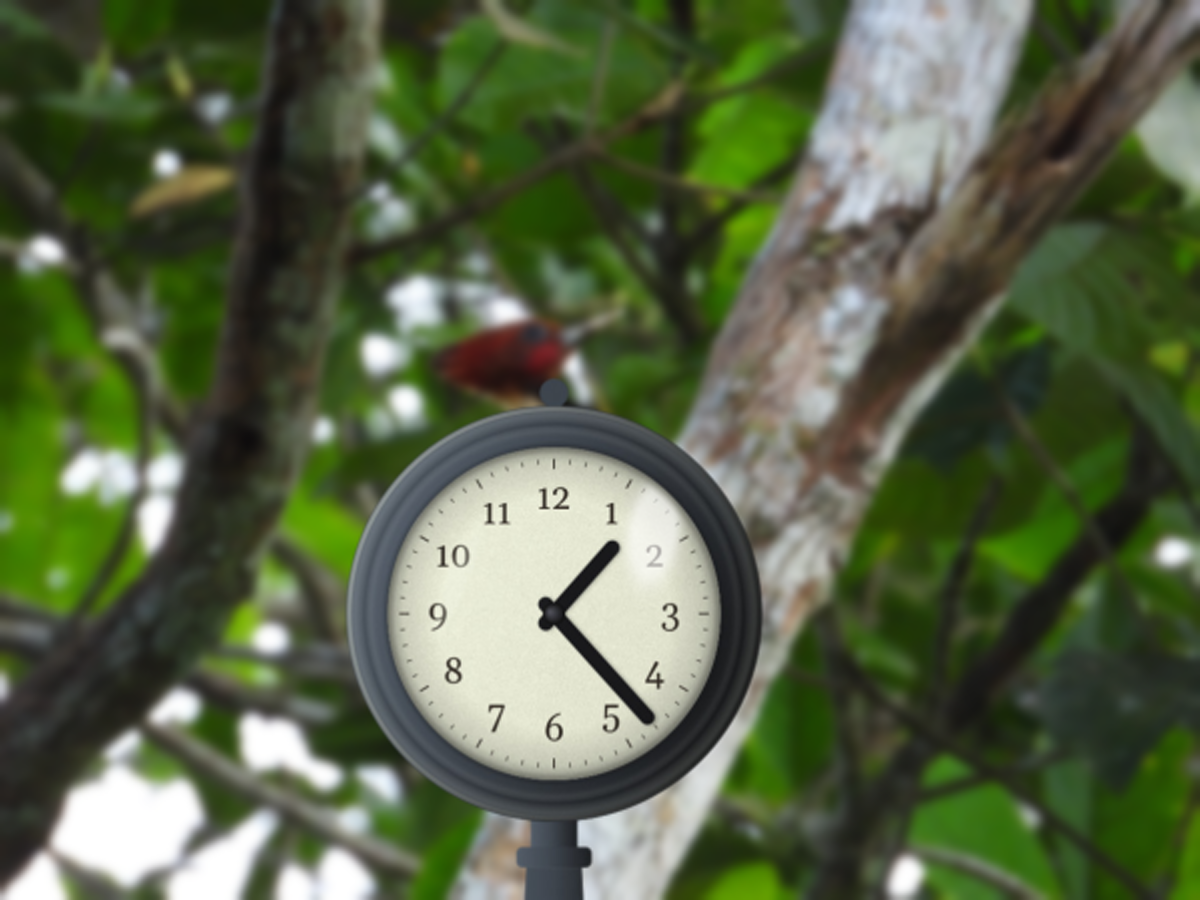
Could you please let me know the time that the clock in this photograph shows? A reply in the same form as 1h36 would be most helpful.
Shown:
1h23
